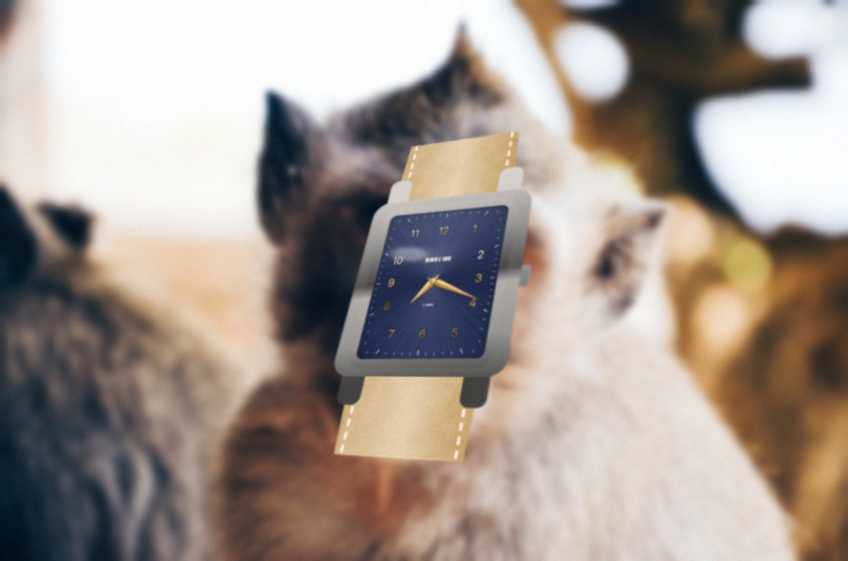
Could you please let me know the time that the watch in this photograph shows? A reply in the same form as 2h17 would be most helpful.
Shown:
7h19
